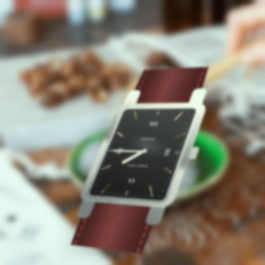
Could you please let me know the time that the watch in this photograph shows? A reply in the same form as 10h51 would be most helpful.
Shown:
7h45
